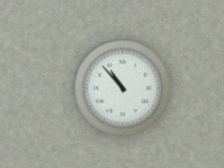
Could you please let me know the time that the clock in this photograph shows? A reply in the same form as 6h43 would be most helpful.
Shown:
10h53
